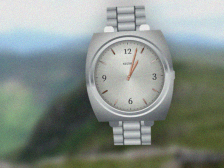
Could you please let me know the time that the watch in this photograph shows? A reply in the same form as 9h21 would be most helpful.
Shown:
1h03
